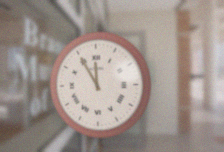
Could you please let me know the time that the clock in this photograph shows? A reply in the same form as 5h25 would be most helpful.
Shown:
11h55
